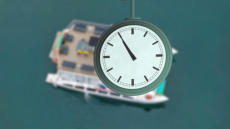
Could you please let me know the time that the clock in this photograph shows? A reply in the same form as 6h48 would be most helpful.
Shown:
10h55
